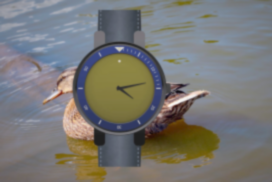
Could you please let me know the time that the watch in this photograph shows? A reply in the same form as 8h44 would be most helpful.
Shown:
4h13
